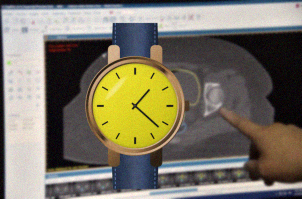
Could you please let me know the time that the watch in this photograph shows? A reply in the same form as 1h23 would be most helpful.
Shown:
1h22
